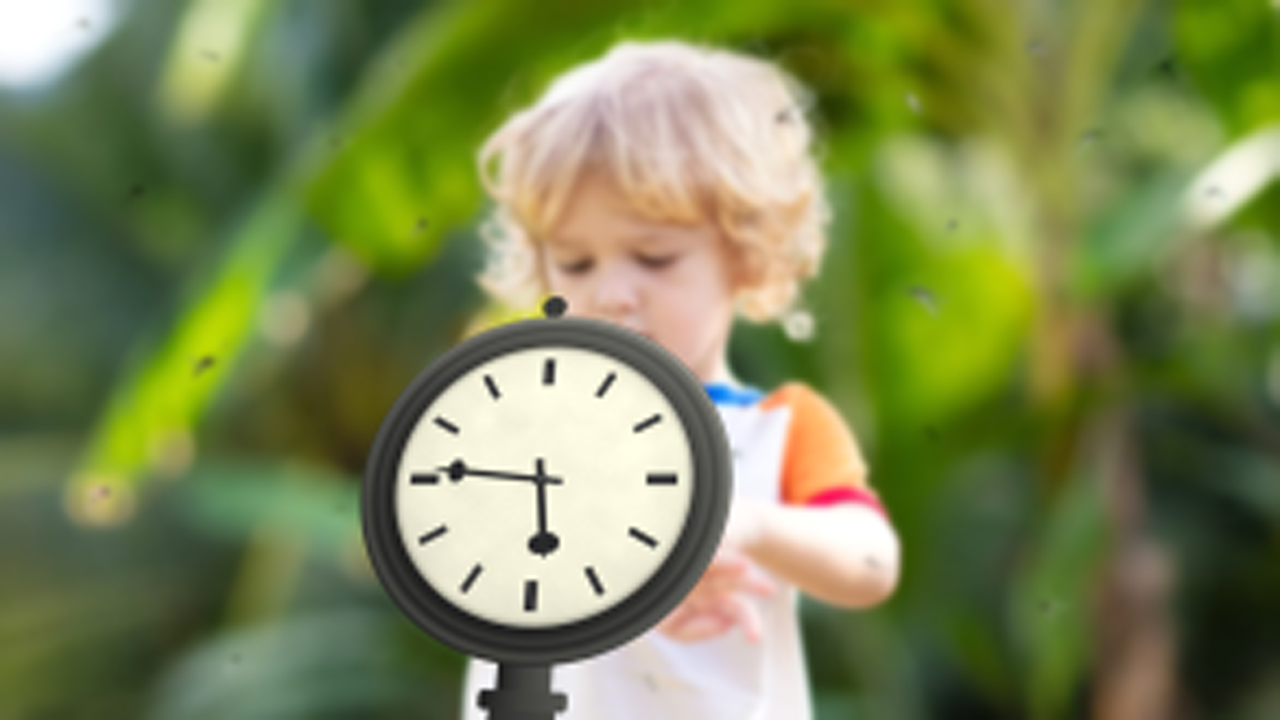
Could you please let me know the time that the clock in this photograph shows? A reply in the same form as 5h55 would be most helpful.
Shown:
5h46
